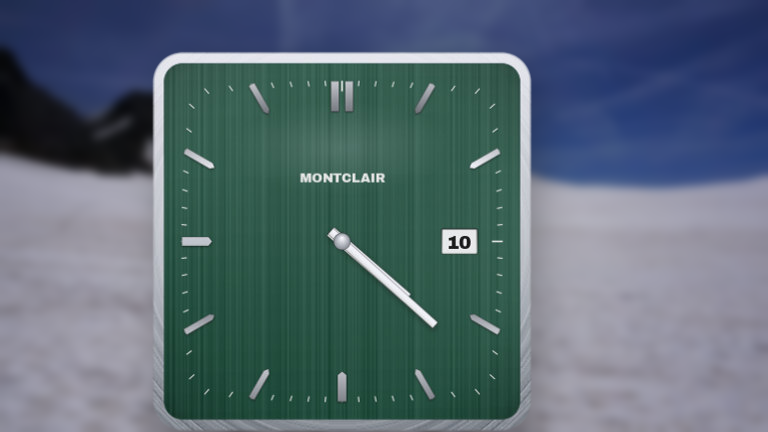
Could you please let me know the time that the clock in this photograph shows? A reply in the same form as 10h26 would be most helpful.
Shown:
4h22
